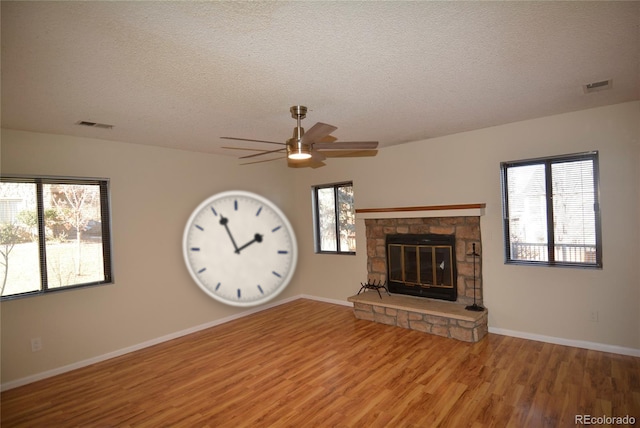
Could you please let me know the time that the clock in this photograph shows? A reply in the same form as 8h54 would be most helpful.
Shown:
1h56
